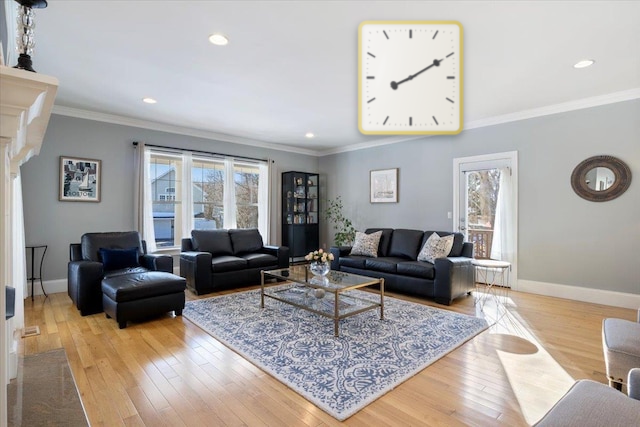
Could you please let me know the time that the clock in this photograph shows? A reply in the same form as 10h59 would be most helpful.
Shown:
8h10
